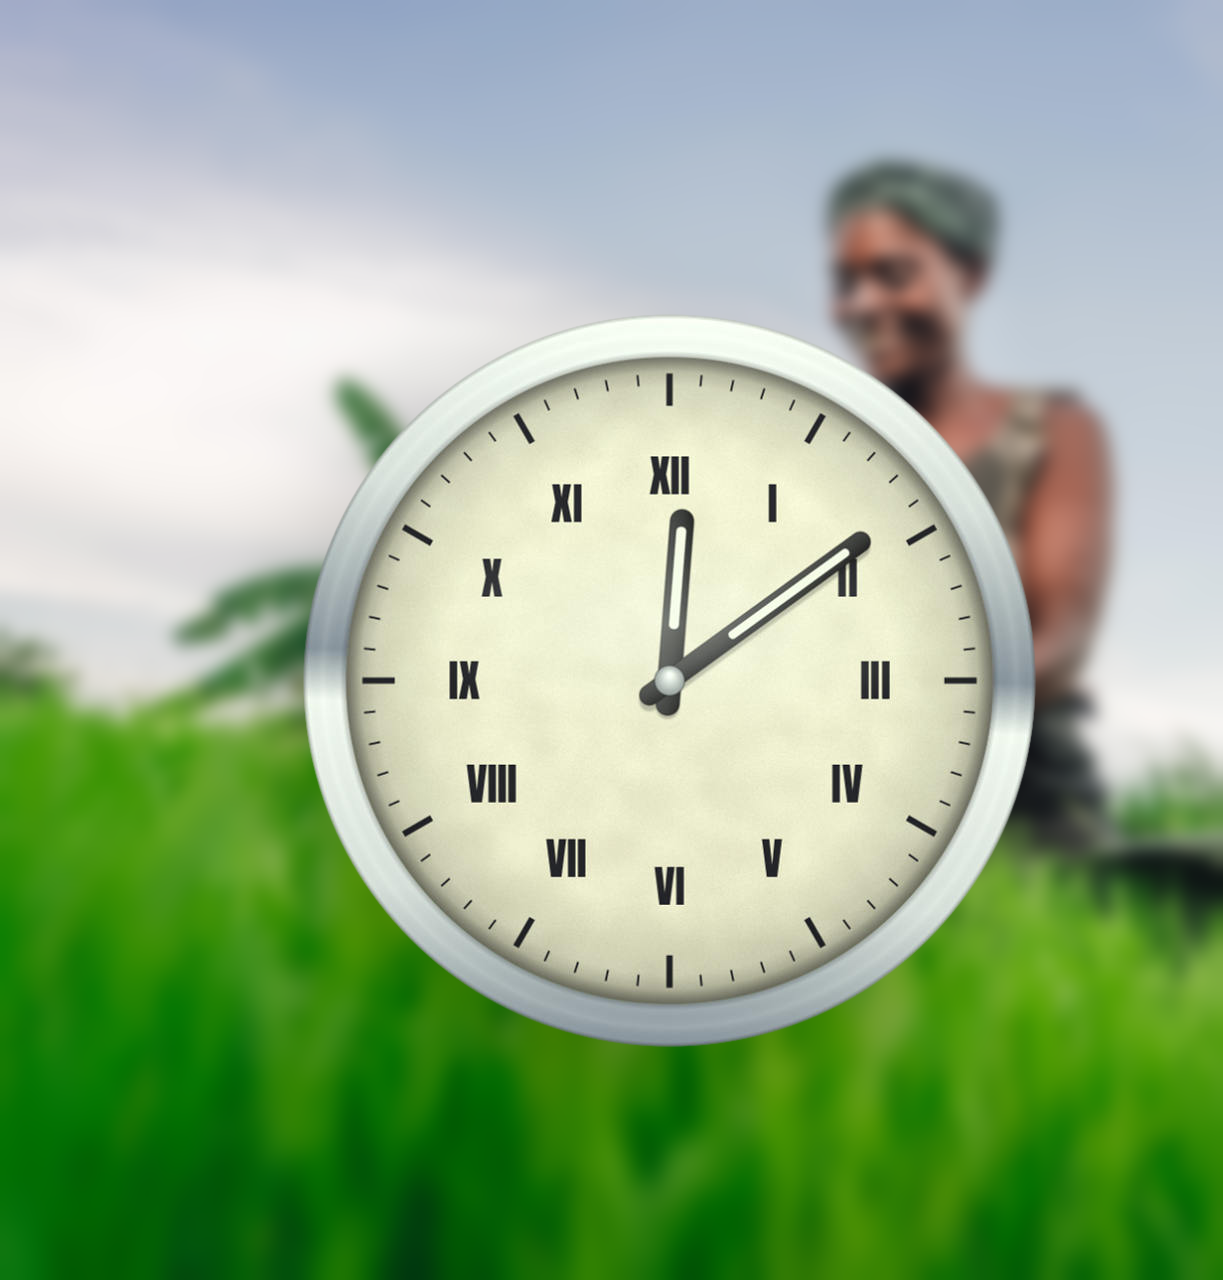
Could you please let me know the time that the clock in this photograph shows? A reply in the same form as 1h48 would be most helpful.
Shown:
12h09
